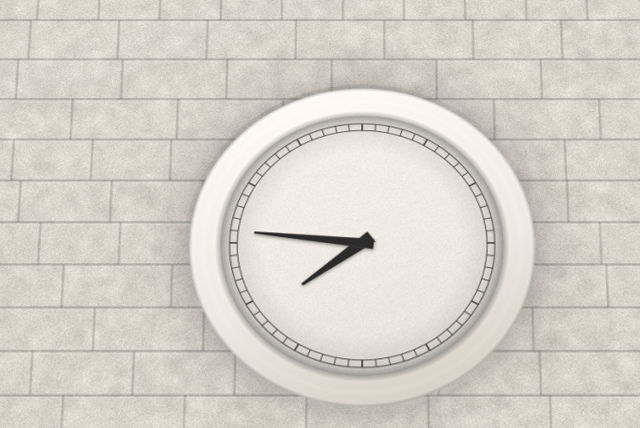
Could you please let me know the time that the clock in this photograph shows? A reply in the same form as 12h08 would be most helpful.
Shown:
7h46
